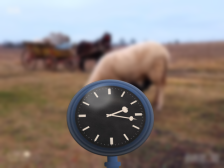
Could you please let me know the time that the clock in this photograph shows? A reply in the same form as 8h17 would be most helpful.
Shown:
2h17
